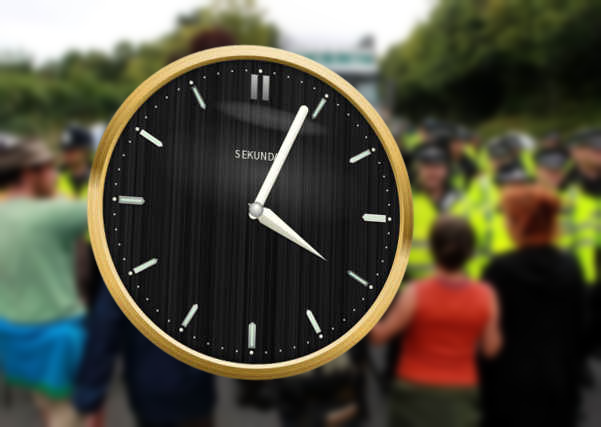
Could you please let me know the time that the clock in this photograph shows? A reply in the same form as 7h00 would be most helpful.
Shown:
4h04
